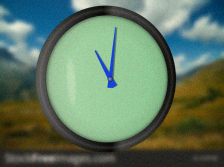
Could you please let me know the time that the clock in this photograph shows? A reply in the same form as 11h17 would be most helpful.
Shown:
11h01
